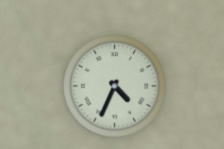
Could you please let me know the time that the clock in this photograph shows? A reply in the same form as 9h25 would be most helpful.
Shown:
4h34
